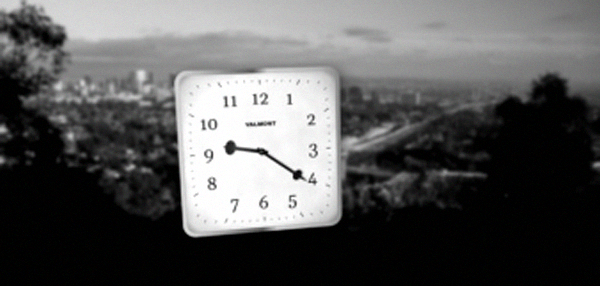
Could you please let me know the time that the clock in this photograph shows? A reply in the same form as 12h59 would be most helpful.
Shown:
9h21
